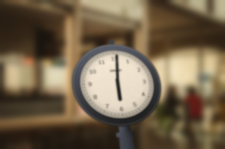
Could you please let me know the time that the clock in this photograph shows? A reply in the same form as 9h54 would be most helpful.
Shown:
6h01
